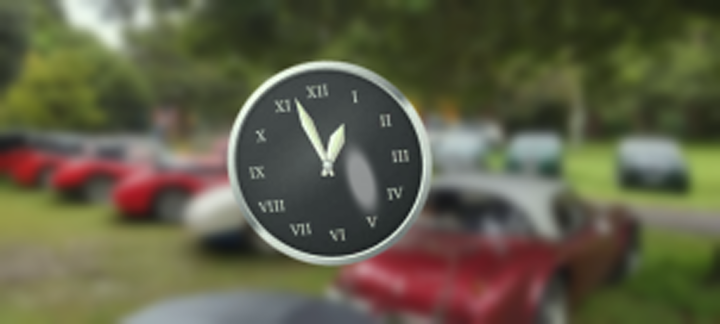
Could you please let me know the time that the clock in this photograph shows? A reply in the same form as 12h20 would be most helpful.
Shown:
12h57
